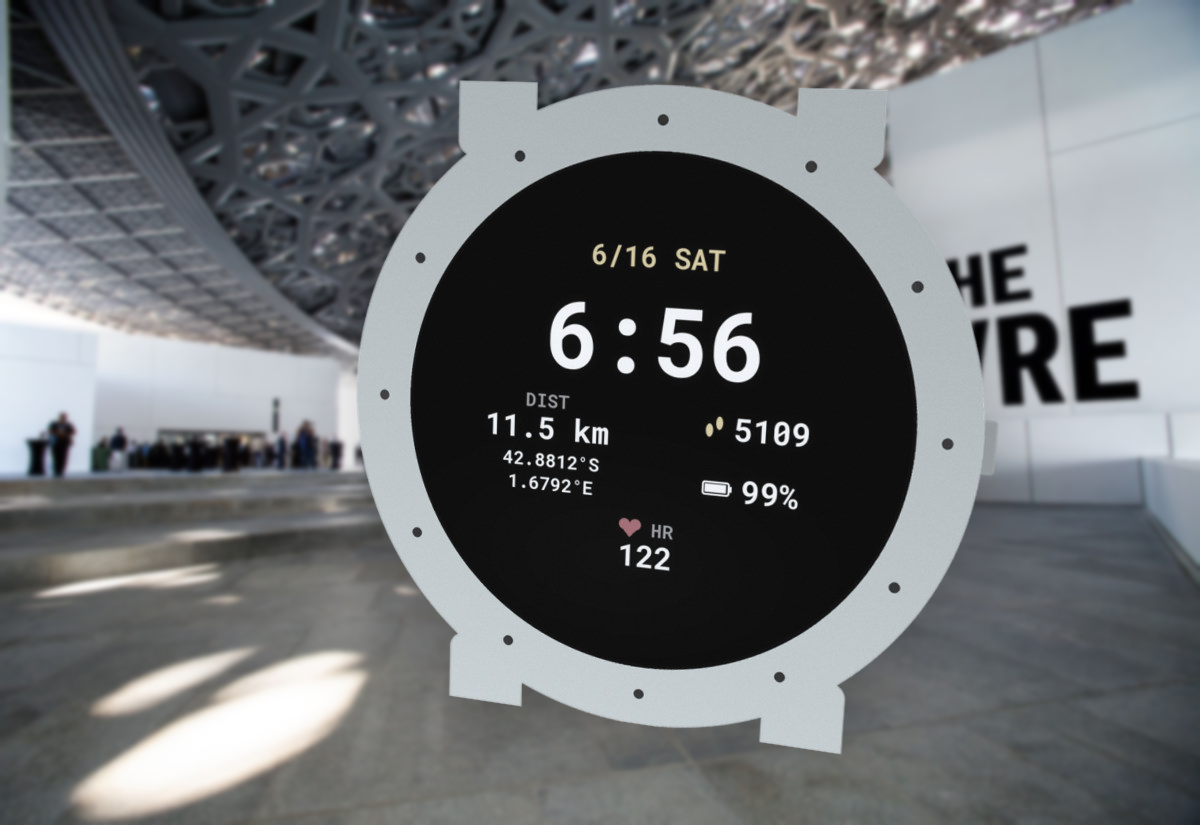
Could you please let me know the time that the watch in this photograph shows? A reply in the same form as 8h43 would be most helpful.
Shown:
6h56
